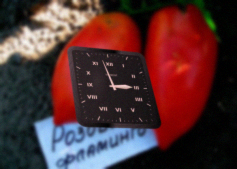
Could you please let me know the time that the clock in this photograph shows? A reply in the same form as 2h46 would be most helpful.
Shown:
2h58
